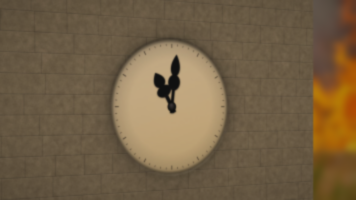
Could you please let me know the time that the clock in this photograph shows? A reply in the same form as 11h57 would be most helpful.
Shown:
11h01
